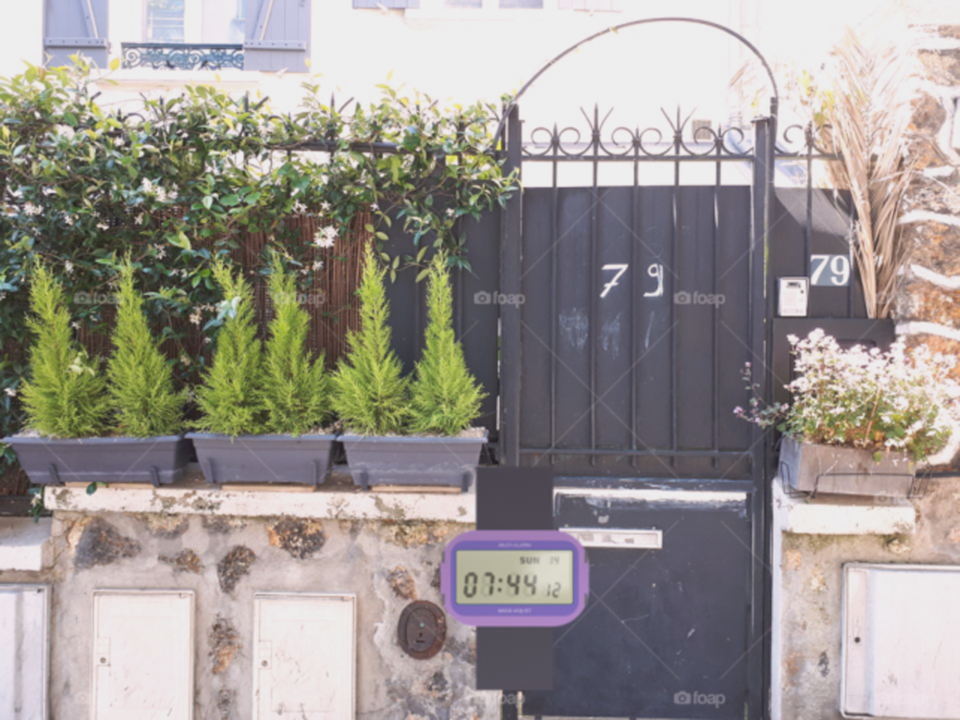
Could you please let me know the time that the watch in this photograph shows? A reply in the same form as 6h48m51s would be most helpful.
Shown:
7h44m12s
